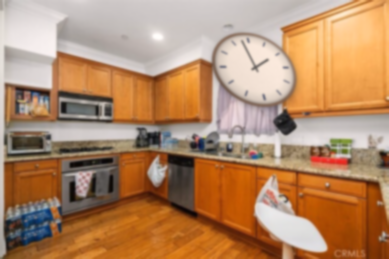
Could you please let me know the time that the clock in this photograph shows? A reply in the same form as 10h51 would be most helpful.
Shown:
1h58
